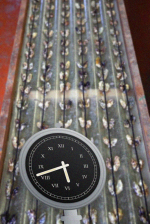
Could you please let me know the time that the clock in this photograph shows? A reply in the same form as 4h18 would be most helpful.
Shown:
5h42
